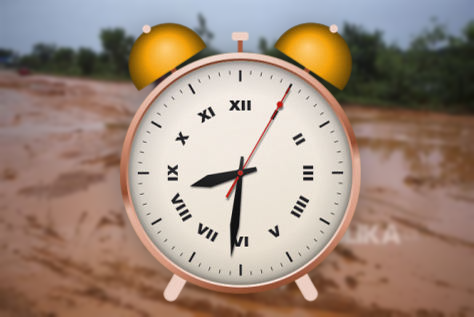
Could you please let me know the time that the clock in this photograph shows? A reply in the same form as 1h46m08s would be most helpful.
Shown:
8h31m05s
